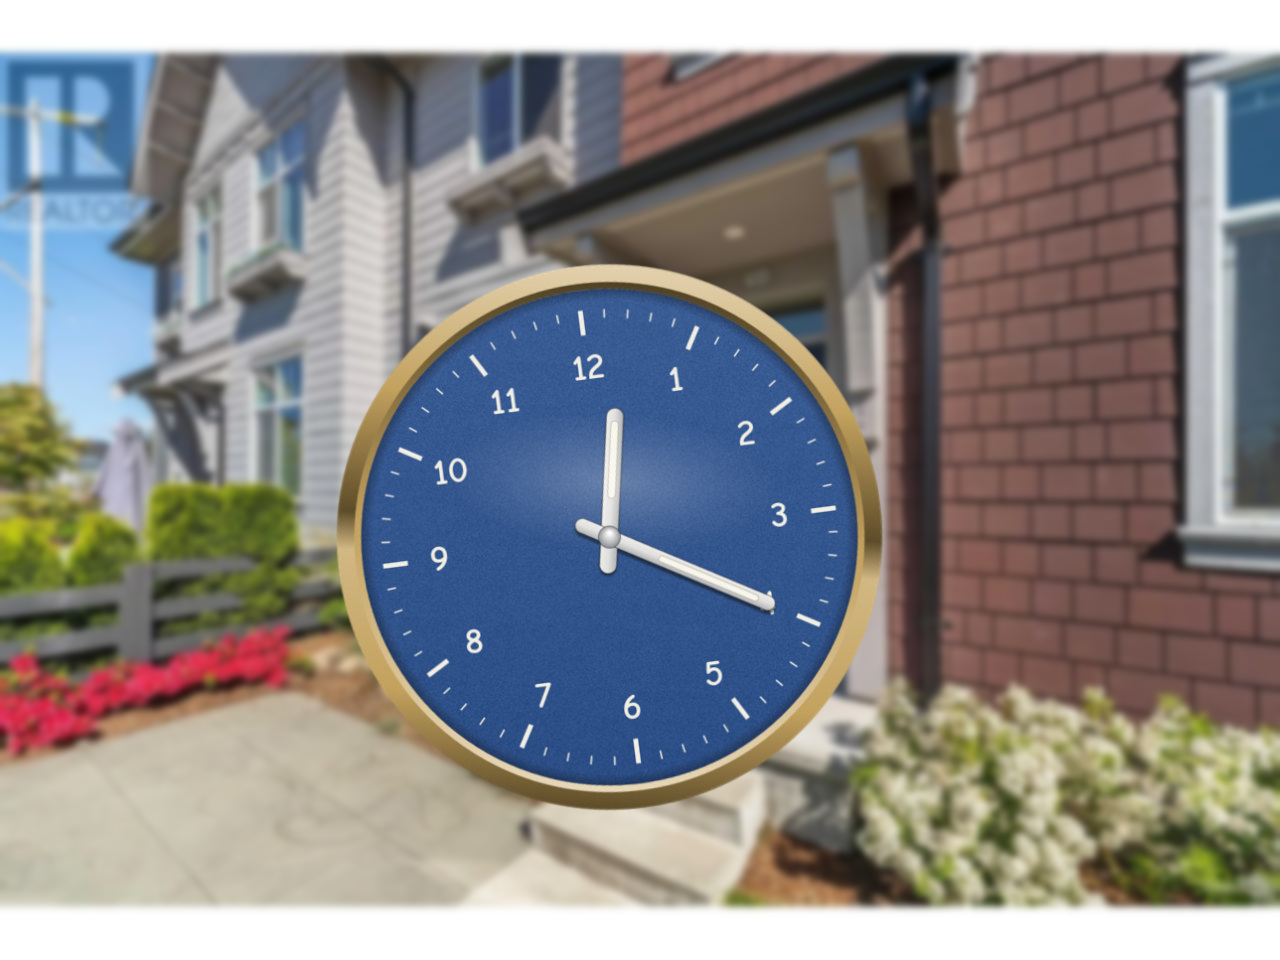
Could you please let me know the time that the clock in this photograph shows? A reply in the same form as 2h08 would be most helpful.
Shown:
12h20
